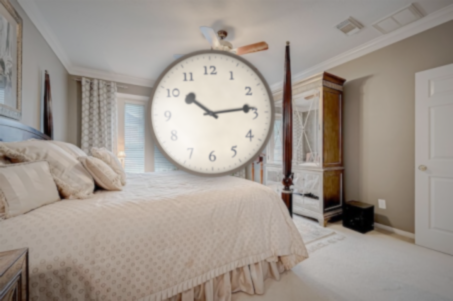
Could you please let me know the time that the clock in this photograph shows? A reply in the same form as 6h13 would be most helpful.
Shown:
10h14
